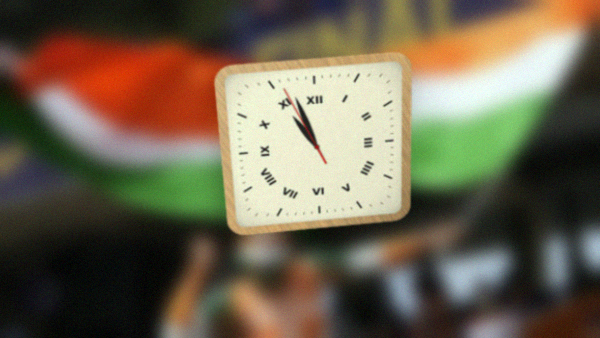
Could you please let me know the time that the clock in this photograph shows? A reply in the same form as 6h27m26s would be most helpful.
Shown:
10h56m56s
